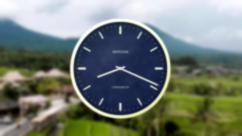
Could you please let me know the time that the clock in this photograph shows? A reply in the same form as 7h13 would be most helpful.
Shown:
8h19
